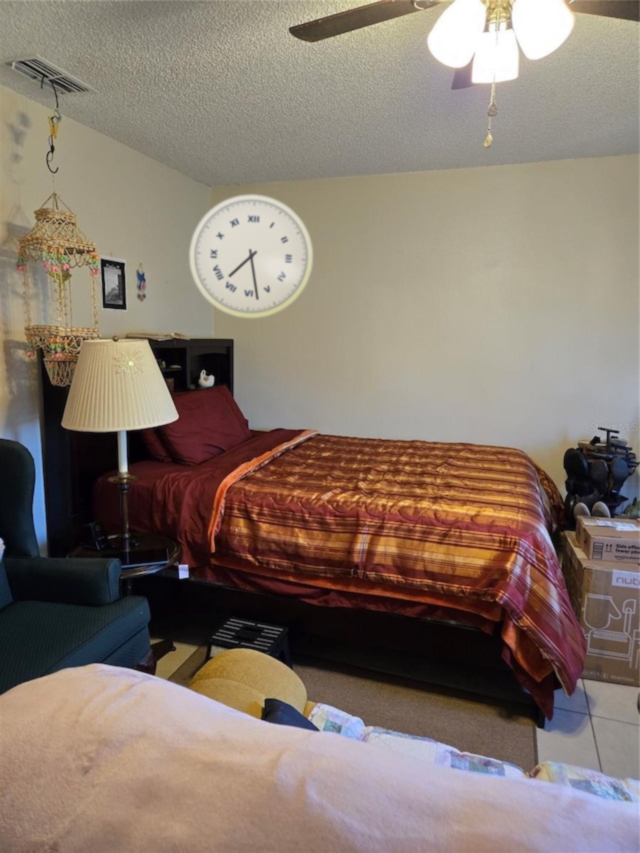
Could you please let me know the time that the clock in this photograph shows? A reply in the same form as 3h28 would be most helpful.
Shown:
7h28
